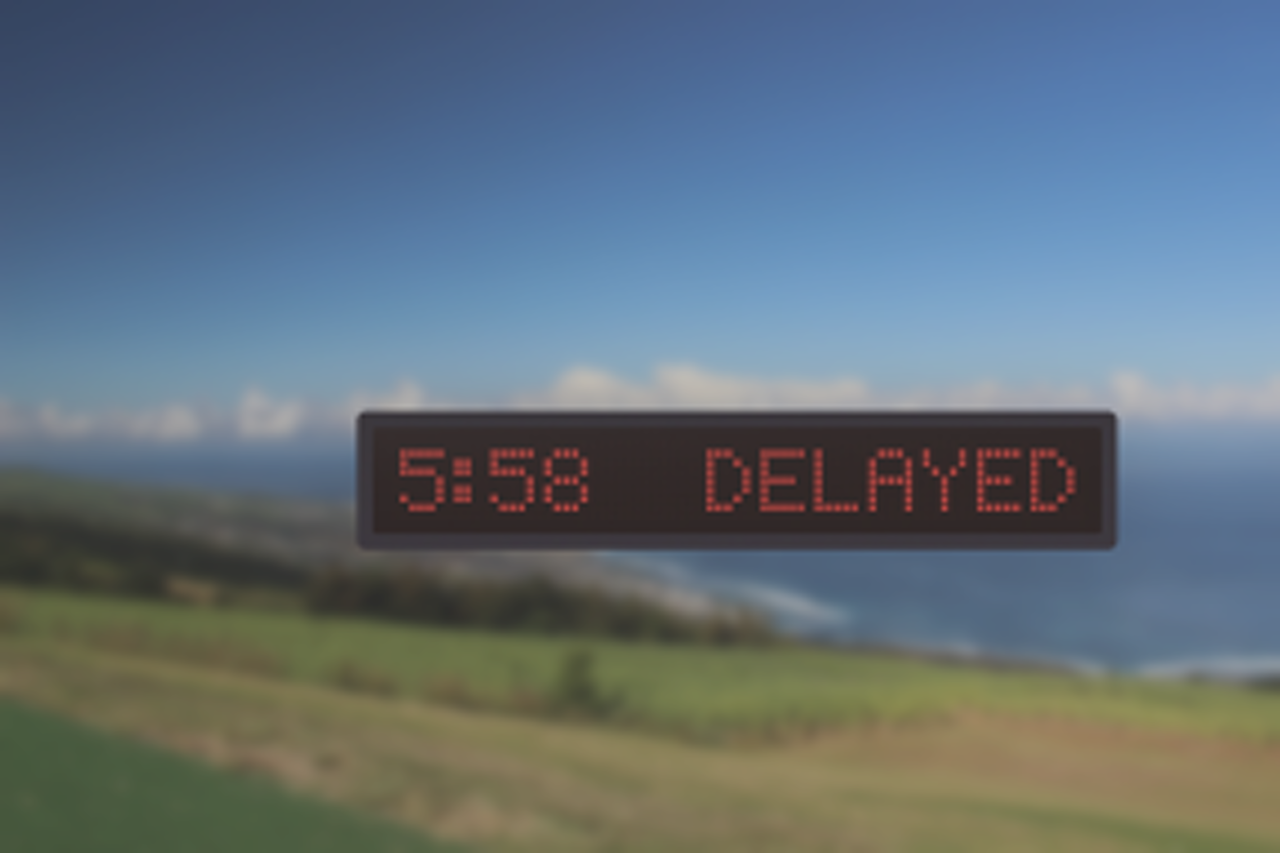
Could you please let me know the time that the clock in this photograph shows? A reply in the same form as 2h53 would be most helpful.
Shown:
5h58
